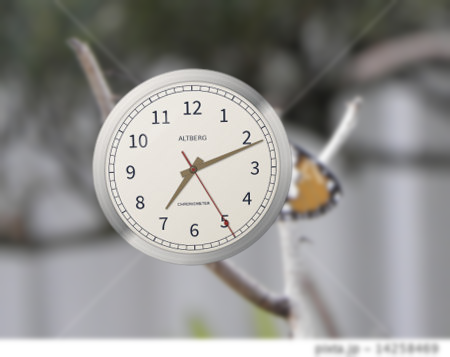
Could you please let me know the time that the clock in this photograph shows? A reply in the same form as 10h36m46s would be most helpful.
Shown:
7h11m25s
